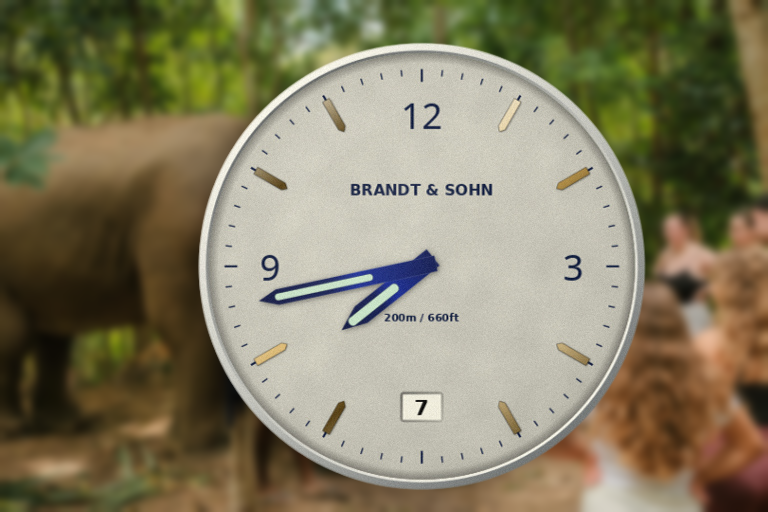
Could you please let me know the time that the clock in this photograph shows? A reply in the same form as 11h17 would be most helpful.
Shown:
7h43
